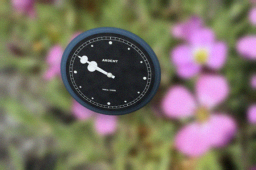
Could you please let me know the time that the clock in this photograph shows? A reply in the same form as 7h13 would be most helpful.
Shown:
9h50
